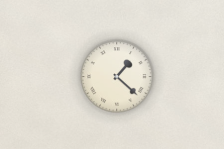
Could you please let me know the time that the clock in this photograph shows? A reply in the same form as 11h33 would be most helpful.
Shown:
1h22
